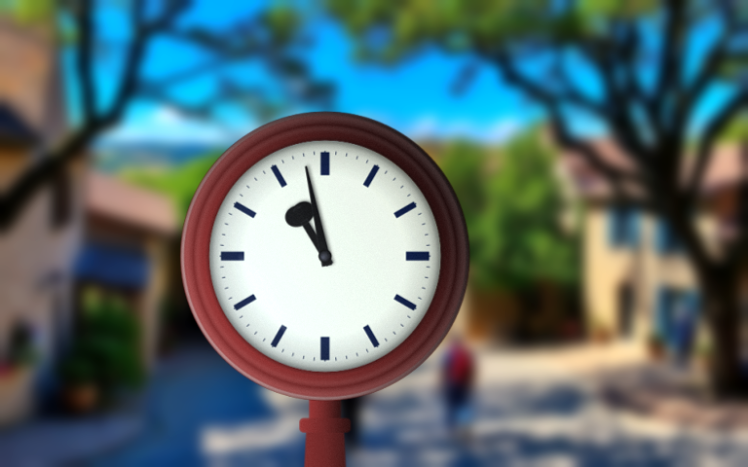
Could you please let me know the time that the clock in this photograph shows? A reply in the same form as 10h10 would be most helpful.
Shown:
10h58
